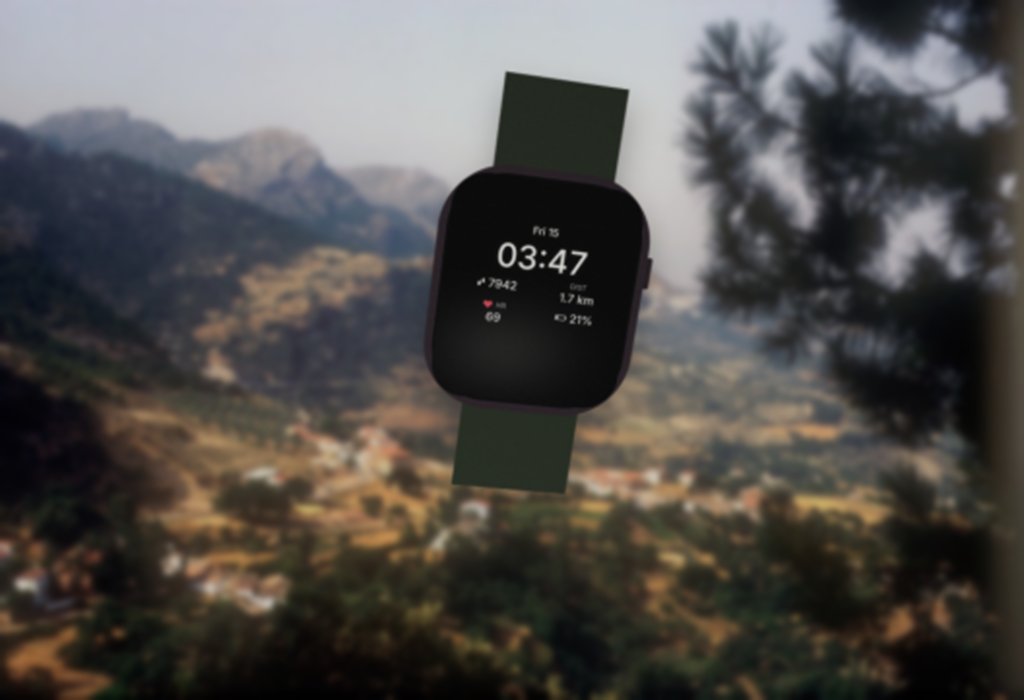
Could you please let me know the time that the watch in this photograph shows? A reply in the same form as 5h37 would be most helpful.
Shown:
3h47
